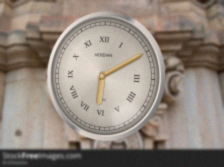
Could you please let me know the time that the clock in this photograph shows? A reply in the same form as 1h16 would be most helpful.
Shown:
6h10
